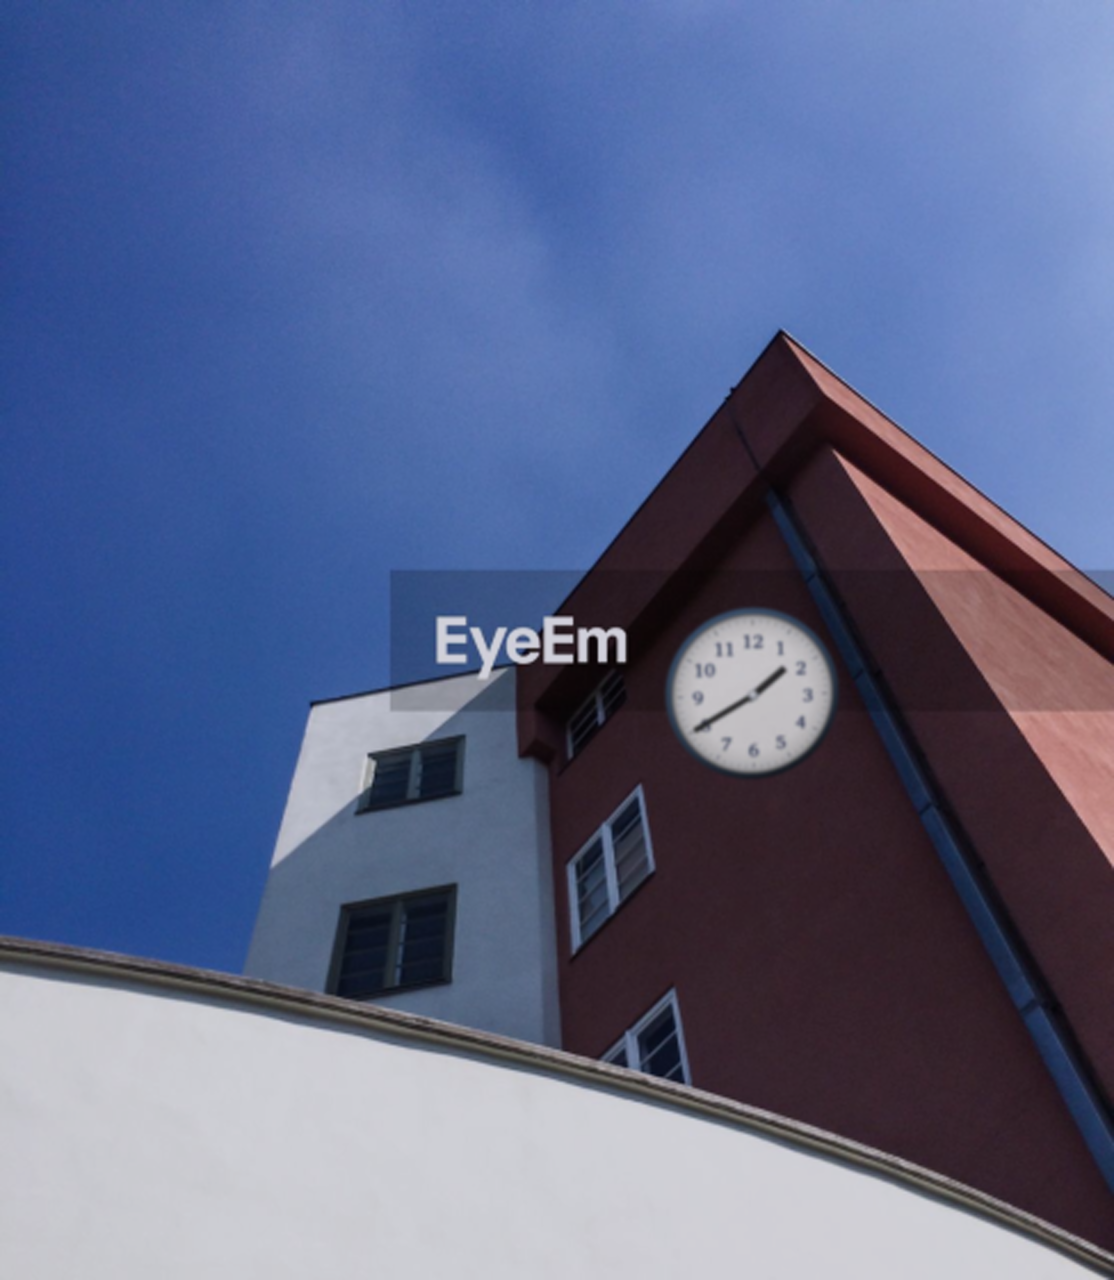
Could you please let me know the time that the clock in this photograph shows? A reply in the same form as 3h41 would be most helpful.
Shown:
1h40
